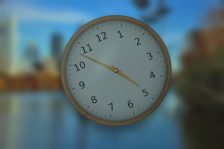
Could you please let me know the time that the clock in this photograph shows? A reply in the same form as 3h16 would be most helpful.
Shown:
4h53
